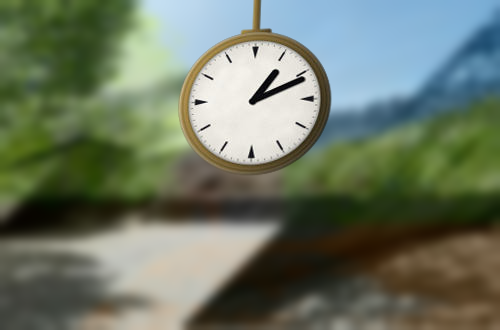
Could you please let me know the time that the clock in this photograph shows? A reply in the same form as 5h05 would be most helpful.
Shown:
1h11
